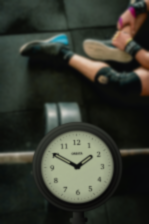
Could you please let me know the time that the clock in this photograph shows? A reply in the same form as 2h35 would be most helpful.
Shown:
1h50
